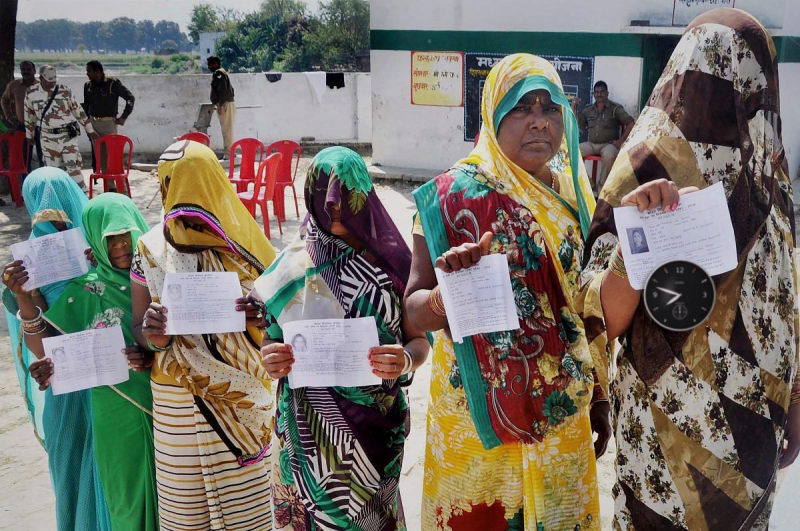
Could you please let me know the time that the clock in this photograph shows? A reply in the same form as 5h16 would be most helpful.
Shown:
7h48
